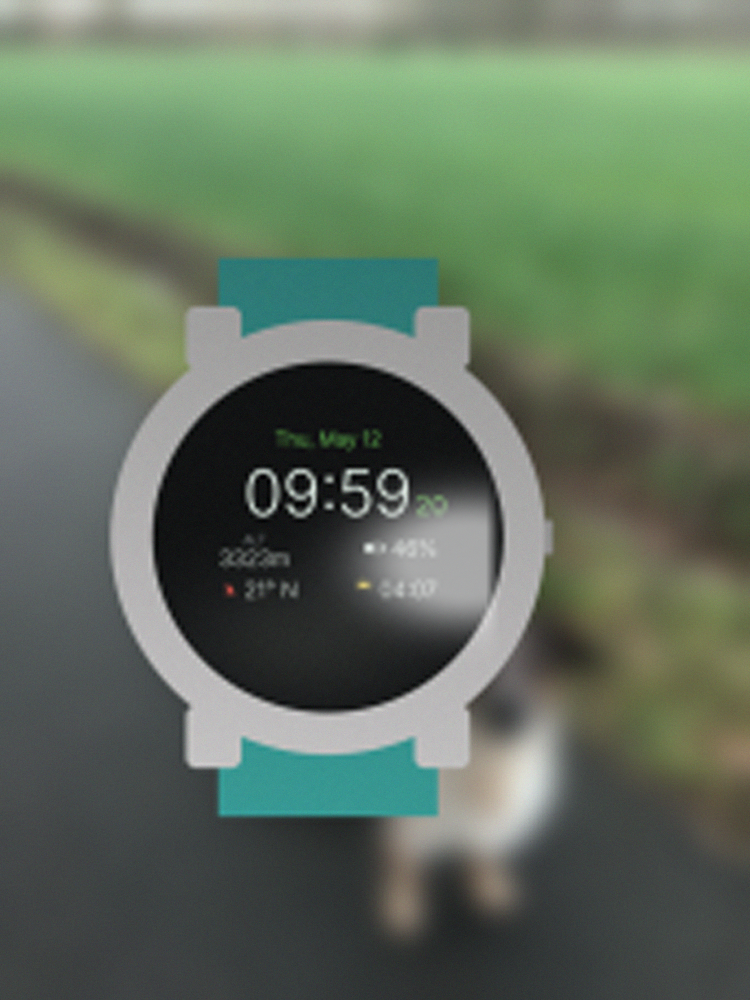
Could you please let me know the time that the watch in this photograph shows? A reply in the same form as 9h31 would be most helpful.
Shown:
9h59
